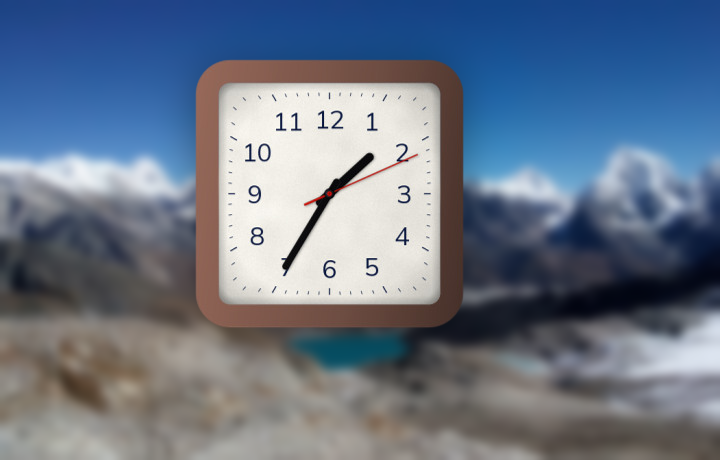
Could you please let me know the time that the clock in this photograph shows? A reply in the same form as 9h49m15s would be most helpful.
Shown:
1h35m11s
